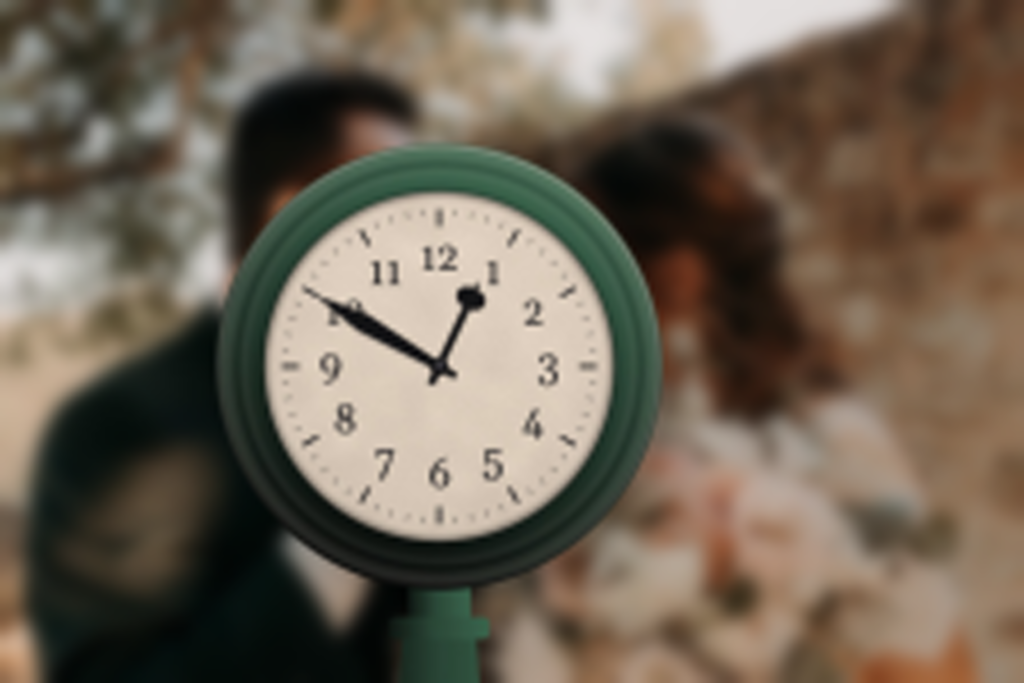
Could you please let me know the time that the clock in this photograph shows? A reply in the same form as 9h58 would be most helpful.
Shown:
12h50
